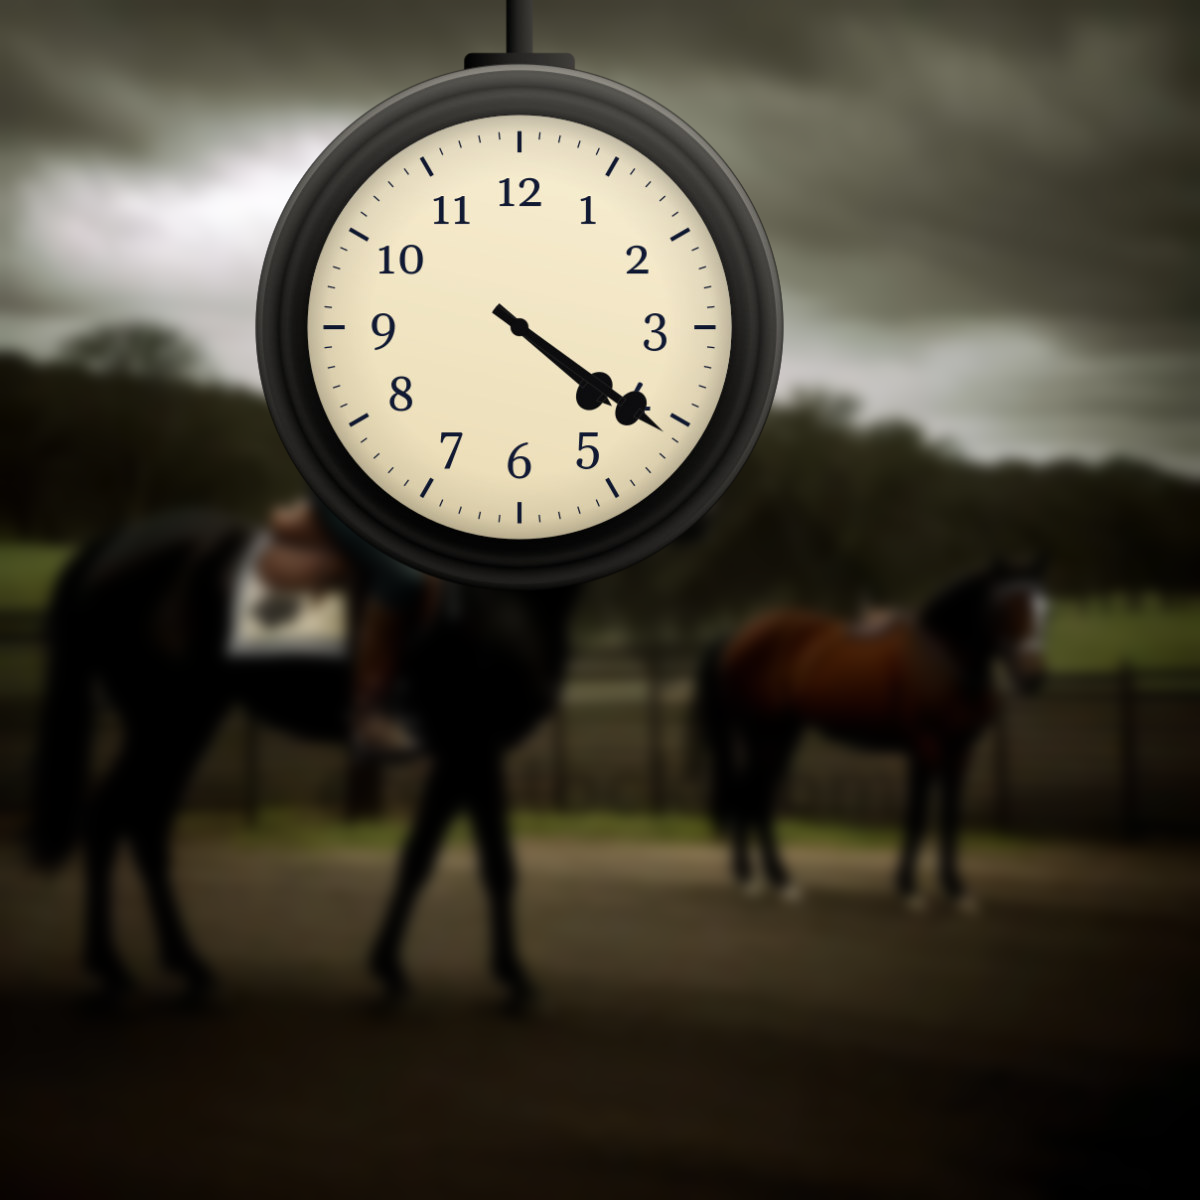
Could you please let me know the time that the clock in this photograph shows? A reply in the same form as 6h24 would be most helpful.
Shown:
4h21
